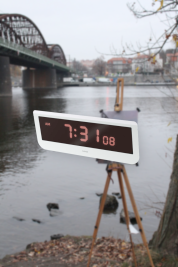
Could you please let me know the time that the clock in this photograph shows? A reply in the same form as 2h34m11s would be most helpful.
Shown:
7h31m08s
